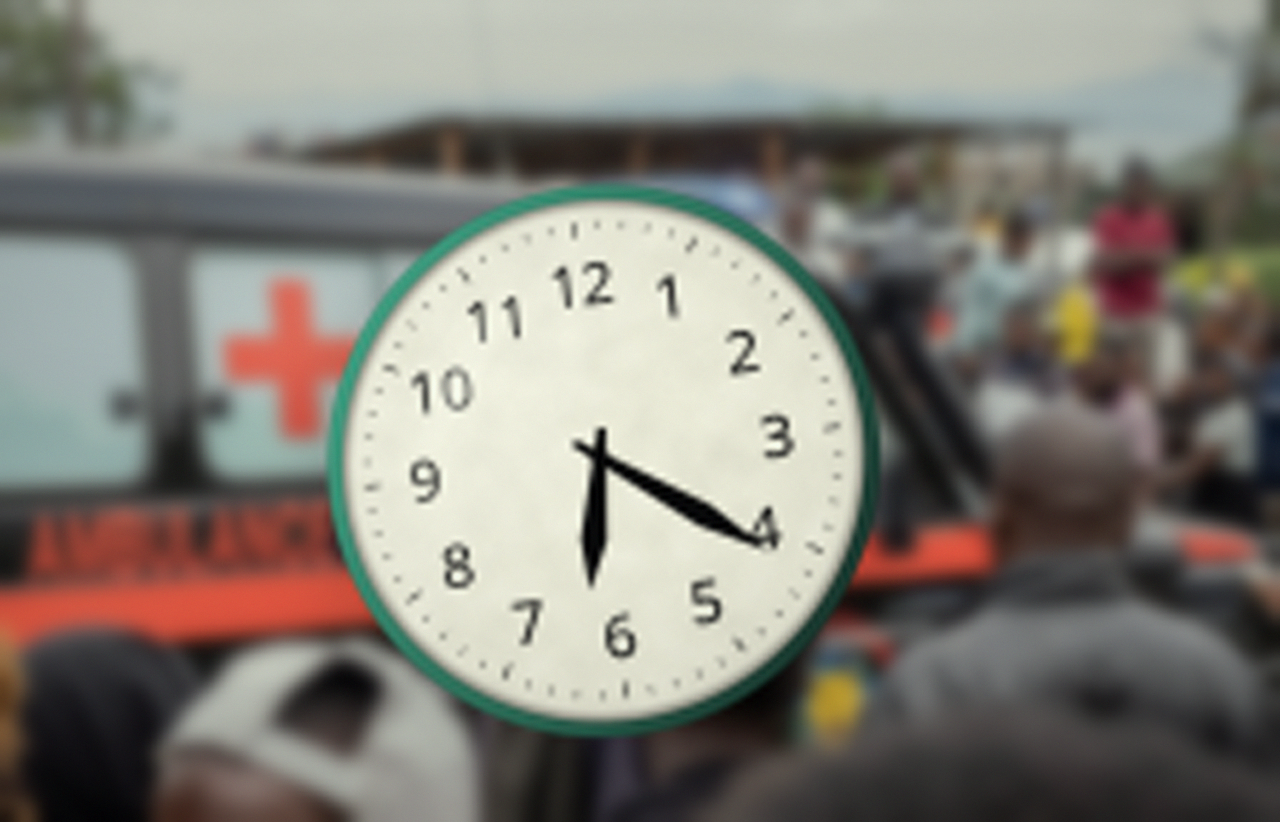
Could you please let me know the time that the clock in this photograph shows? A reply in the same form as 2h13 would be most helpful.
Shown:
6h21
